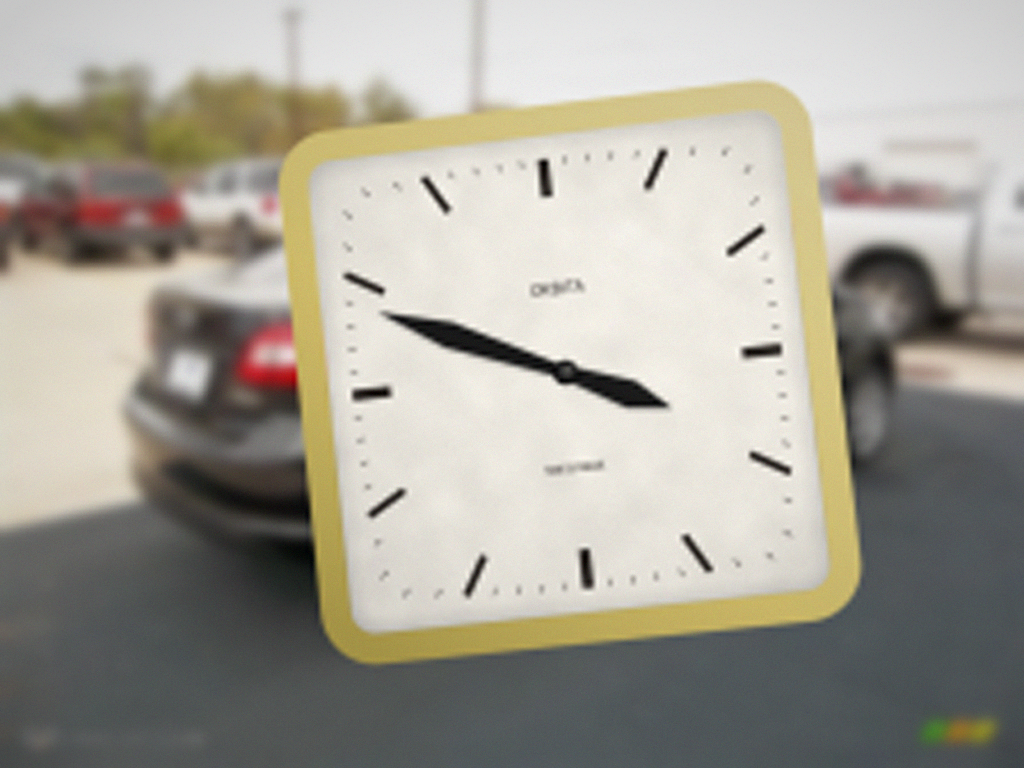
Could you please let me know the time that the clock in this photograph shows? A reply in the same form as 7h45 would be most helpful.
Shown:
3h49
